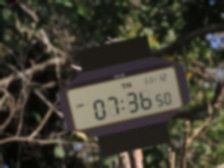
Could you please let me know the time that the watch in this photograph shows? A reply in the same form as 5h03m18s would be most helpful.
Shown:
7h36m50s
